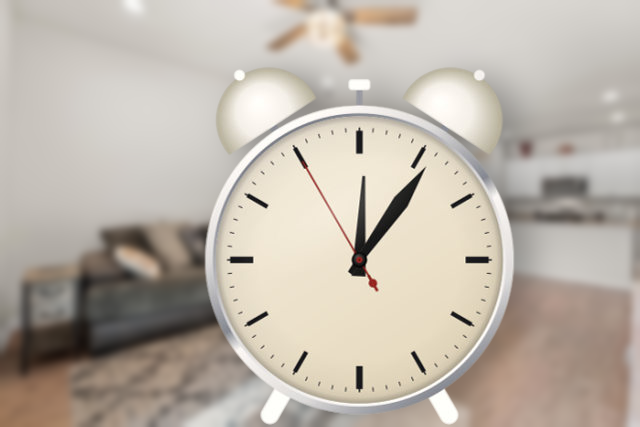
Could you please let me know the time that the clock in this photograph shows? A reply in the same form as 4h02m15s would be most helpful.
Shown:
12h05m55s
